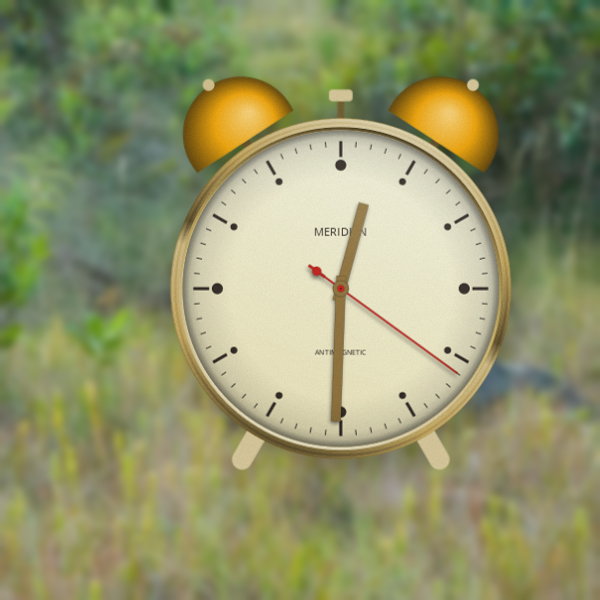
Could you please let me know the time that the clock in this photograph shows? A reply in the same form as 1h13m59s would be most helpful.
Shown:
12h30m21s
